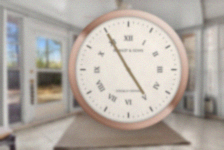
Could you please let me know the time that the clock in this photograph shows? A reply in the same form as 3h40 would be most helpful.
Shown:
4h55
